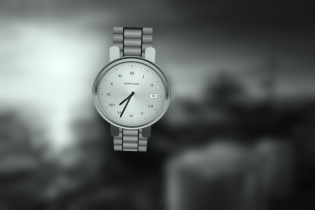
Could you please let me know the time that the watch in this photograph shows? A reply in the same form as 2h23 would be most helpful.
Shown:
7h34
